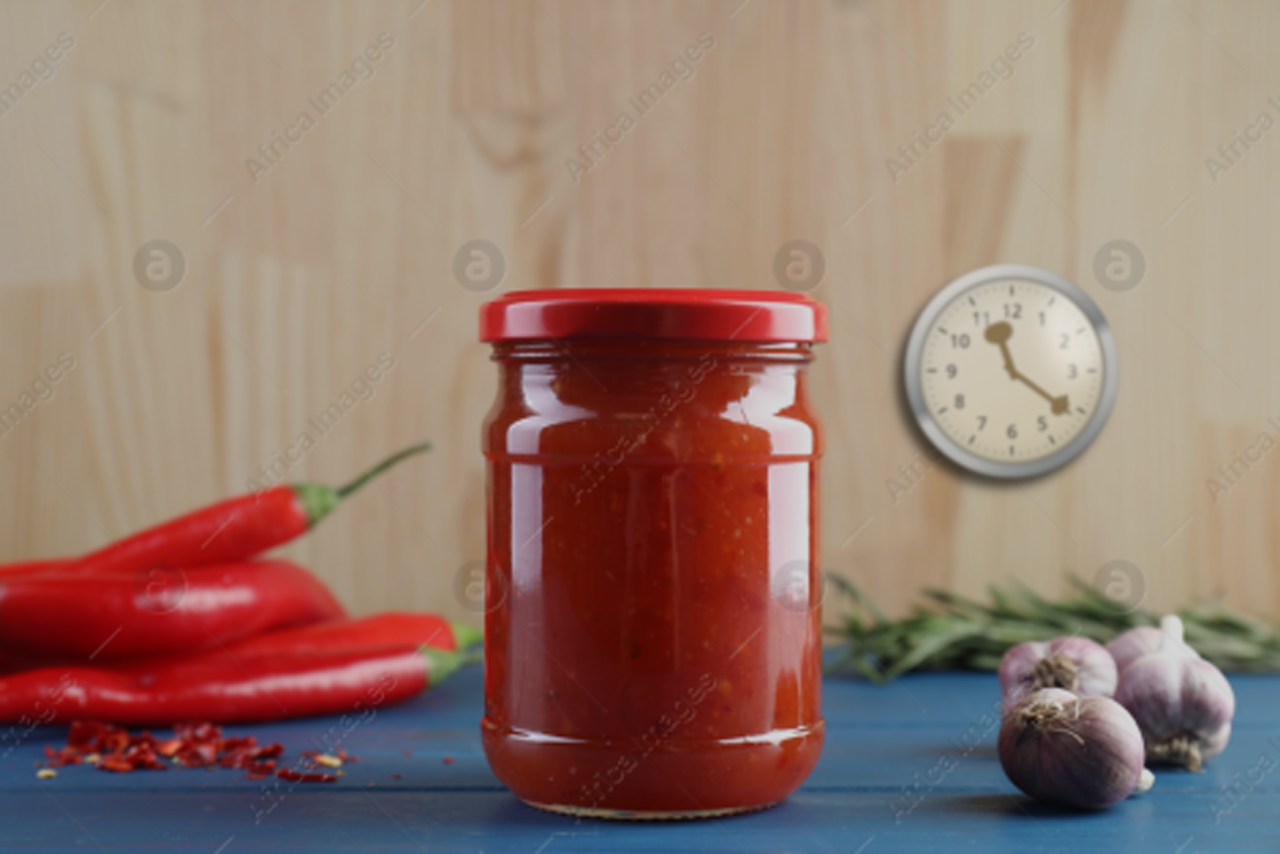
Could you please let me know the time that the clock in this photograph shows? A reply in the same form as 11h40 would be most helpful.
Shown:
11h21
